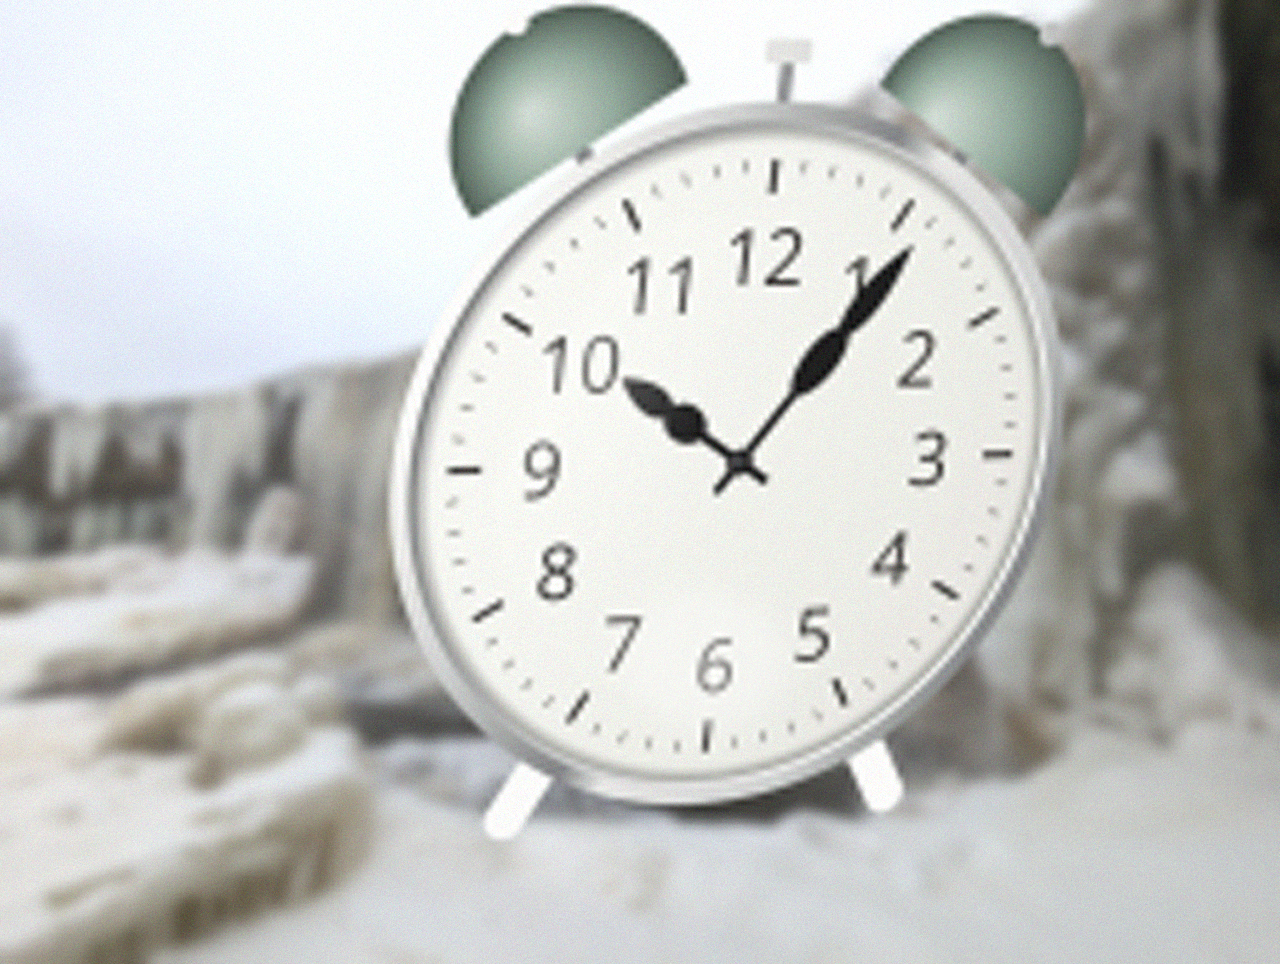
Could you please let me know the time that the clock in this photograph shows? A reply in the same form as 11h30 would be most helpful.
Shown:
10h06
